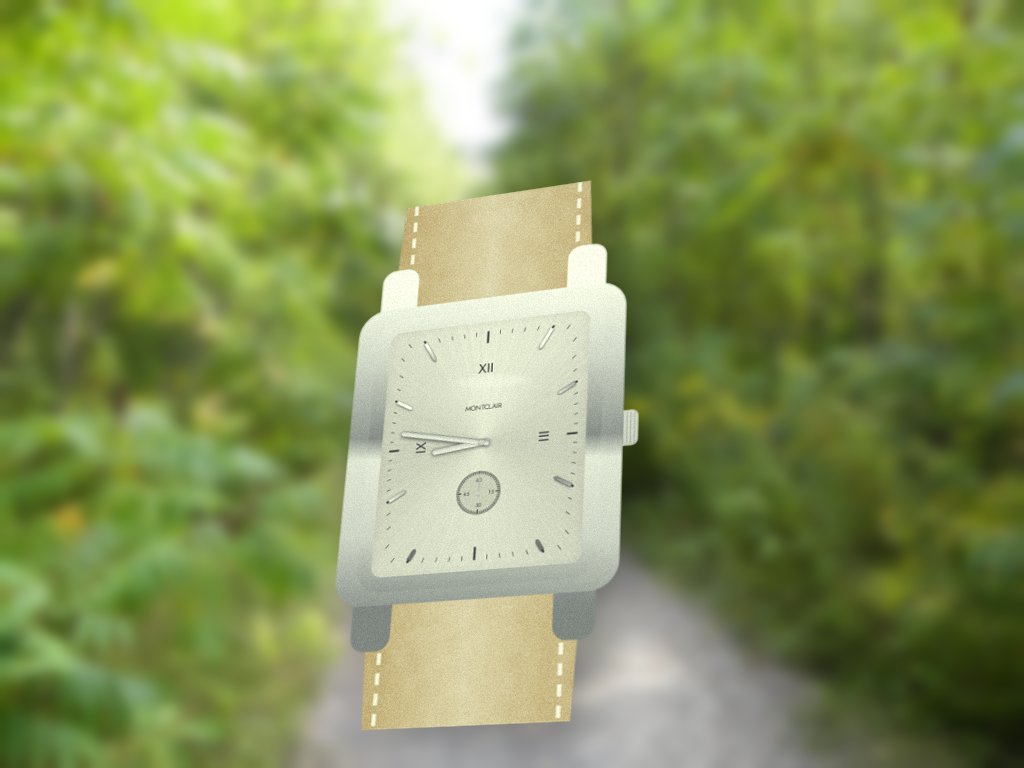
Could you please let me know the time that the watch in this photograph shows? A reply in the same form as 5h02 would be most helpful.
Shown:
8h47
